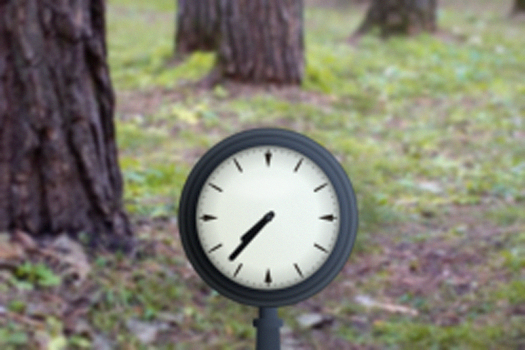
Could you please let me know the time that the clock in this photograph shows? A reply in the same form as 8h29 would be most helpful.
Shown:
7h37
